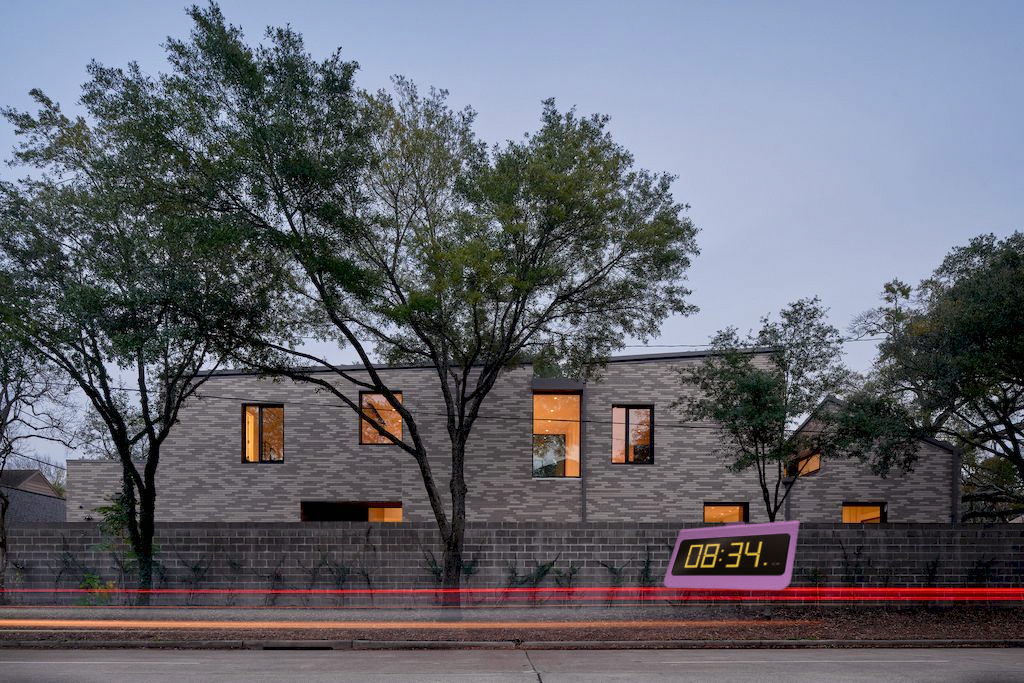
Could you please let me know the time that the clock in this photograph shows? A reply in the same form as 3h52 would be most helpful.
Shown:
8h34
